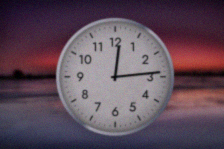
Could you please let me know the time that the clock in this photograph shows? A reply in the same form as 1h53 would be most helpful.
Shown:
12h14
